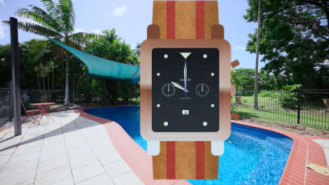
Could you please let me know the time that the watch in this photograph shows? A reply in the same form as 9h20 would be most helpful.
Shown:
10h00
